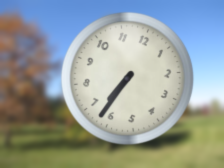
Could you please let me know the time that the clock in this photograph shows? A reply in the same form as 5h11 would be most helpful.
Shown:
6h32
